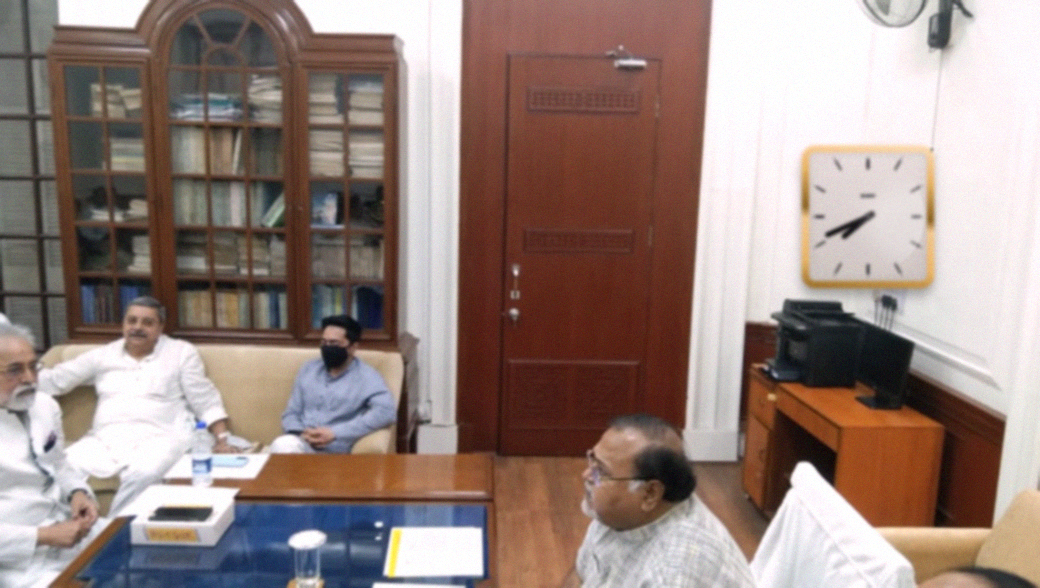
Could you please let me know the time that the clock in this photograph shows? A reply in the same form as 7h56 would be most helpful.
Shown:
7h41
